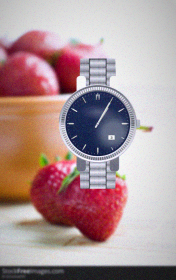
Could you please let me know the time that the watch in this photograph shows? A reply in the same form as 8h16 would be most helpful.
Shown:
1h05
